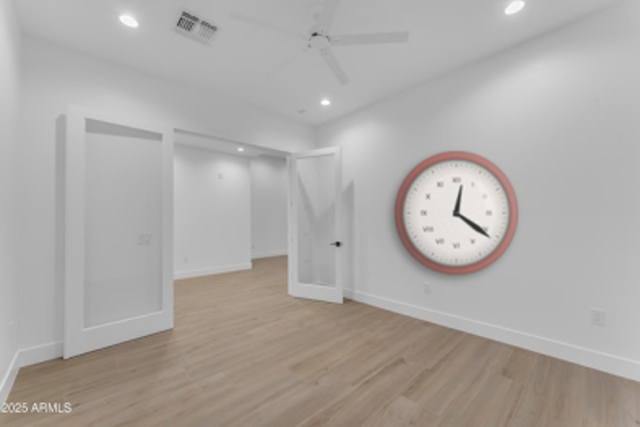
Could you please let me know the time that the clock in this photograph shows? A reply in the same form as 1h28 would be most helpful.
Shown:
12h21
